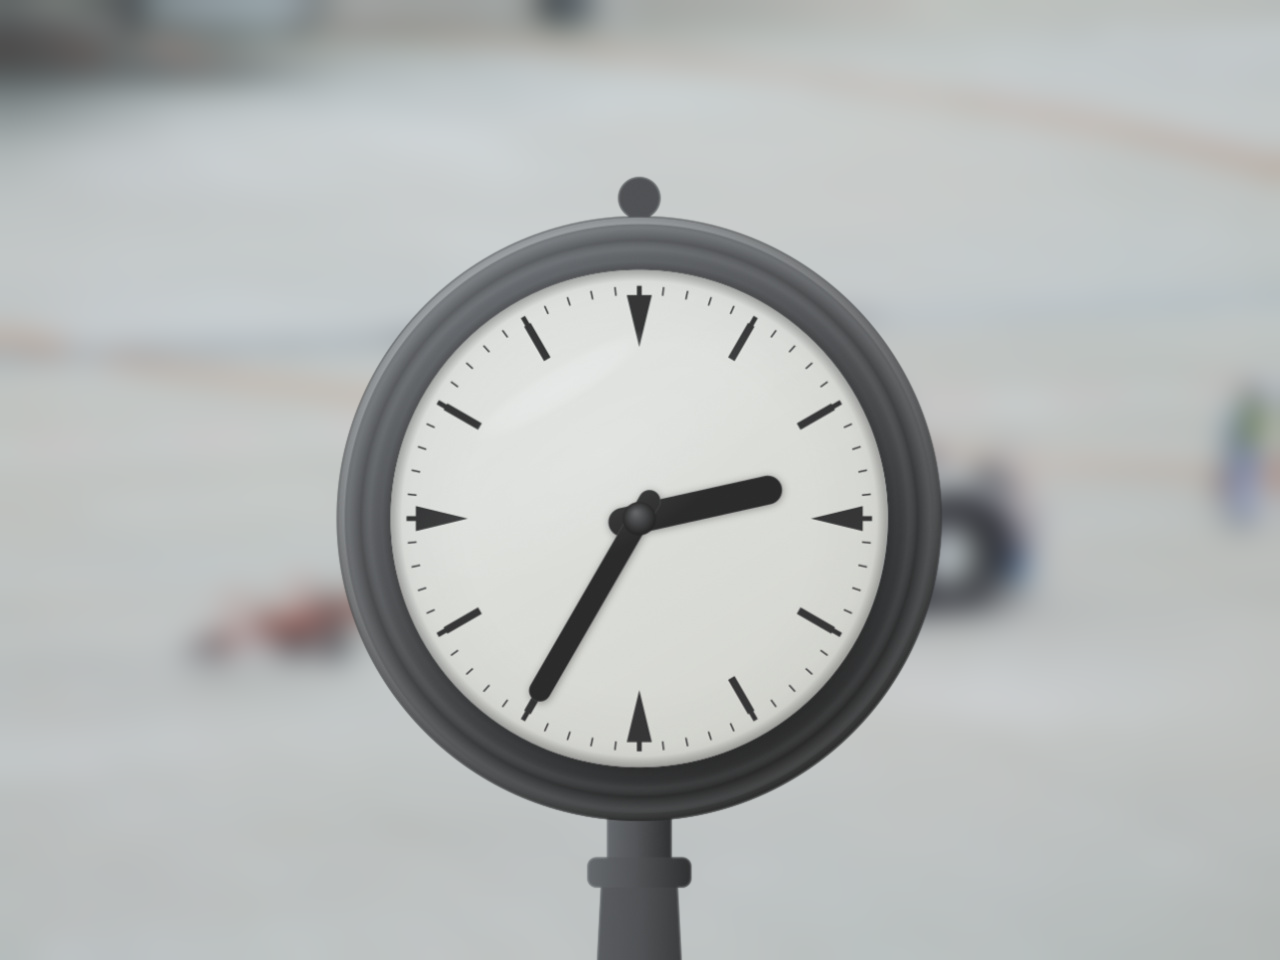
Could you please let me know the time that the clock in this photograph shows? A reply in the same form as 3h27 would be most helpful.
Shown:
2h35
